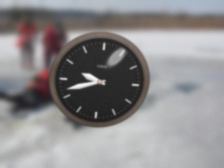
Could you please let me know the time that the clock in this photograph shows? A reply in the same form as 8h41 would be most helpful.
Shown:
9h42
